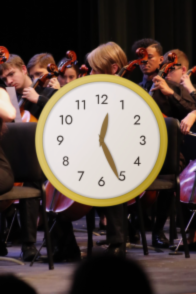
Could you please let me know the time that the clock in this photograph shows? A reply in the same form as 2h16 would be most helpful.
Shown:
12h26
